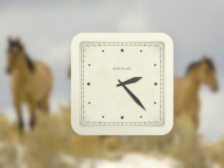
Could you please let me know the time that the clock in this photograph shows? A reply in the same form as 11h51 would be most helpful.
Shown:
2h23
